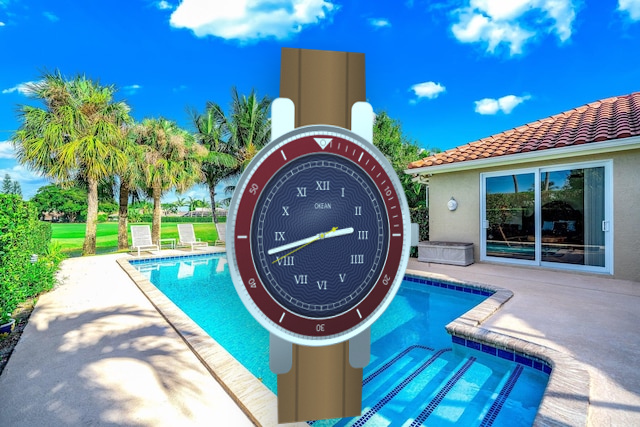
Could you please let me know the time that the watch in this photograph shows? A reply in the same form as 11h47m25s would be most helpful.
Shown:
2h42m41s
